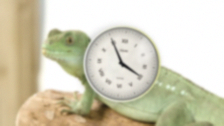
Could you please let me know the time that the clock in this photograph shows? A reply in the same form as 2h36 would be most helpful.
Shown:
3h55
